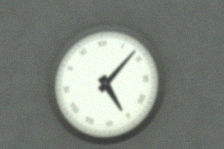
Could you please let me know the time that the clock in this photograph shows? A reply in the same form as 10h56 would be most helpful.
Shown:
5h08
